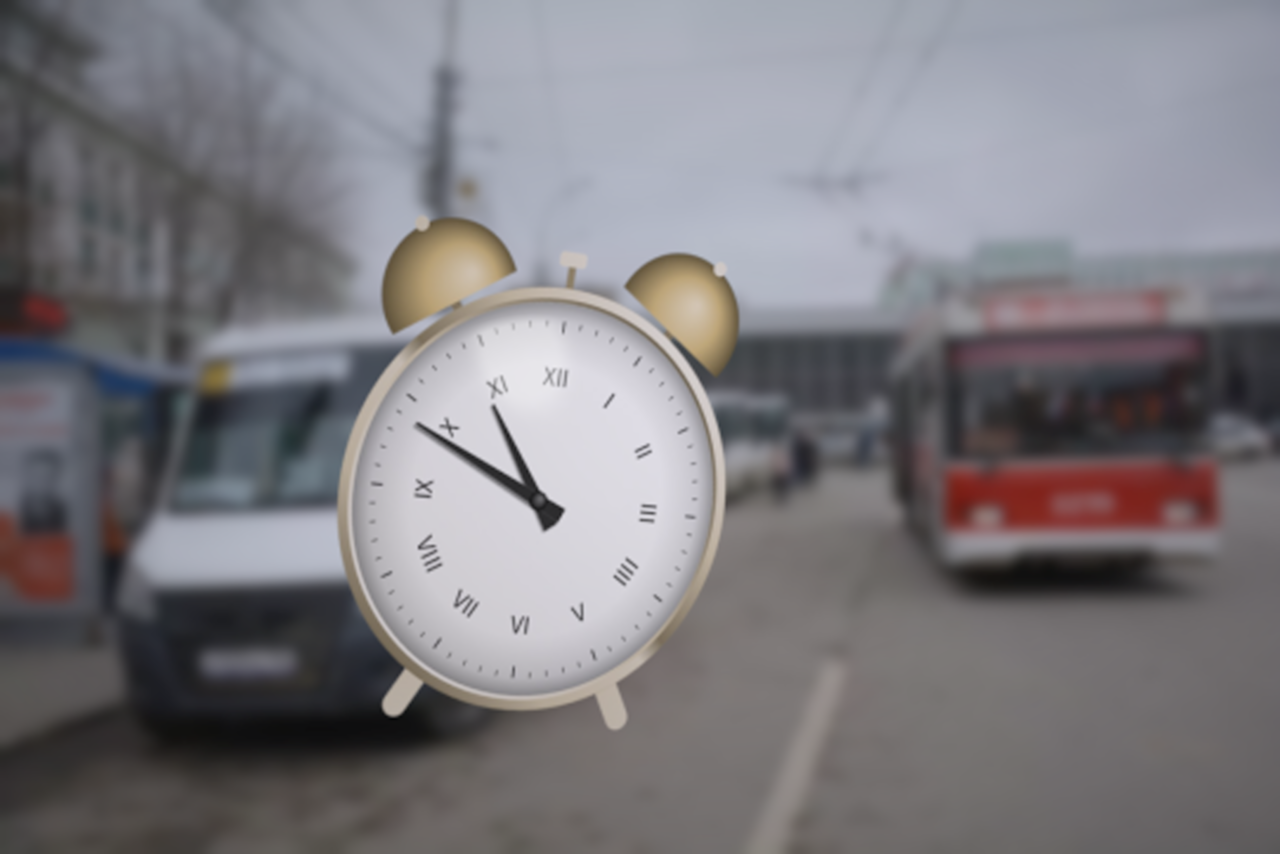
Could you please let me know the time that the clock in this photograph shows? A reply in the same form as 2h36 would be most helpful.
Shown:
10h49
